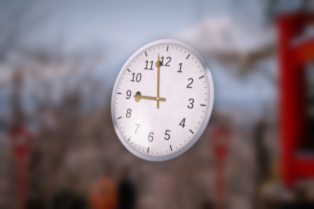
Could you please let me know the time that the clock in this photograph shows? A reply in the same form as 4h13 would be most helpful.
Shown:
8h58
